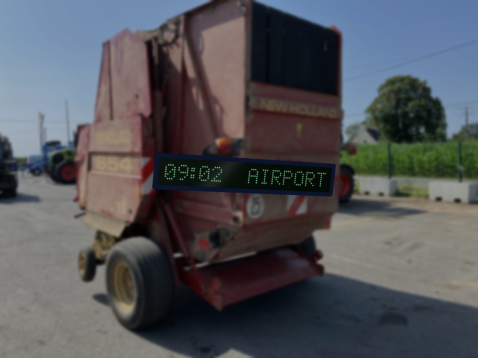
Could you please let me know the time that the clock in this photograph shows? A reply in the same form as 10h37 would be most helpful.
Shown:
9h02
